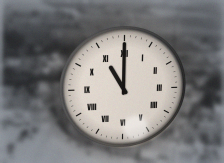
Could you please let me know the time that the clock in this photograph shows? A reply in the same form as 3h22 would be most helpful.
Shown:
11h00
